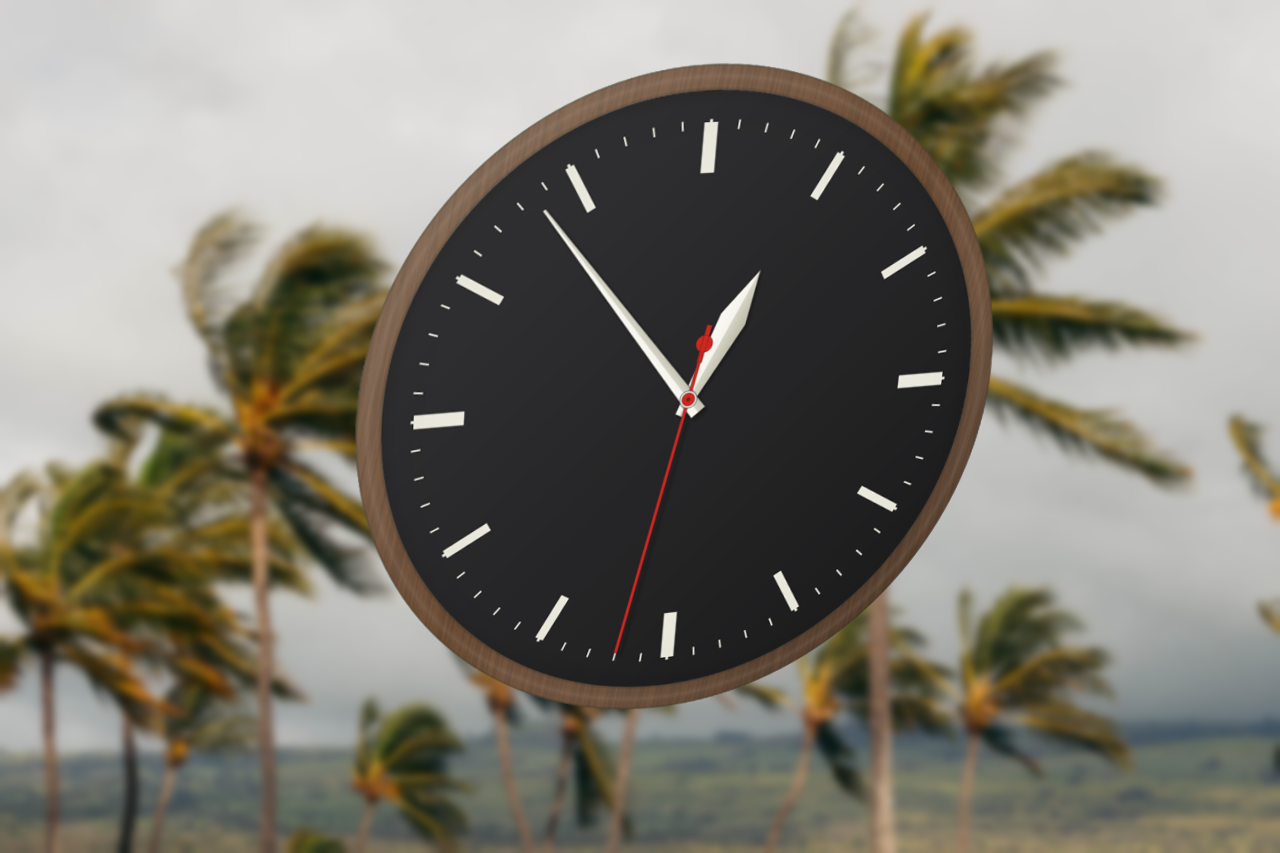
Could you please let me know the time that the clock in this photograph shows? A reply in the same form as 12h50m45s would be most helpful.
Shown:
12h53m32s
